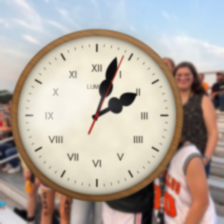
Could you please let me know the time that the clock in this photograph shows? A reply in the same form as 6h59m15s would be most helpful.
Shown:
2h03m04s
